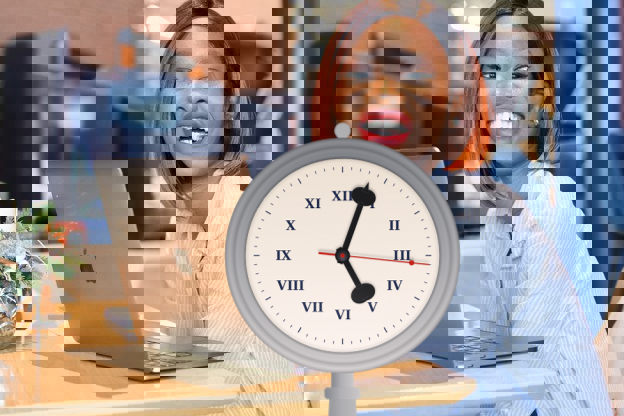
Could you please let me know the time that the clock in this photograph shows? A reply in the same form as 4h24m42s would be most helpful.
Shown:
5h03m16s
